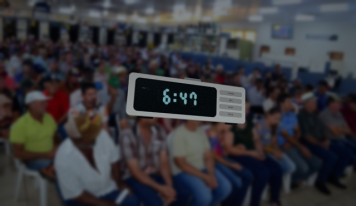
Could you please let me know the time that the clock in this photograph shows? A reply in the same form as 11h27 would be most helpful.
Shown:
6h47
